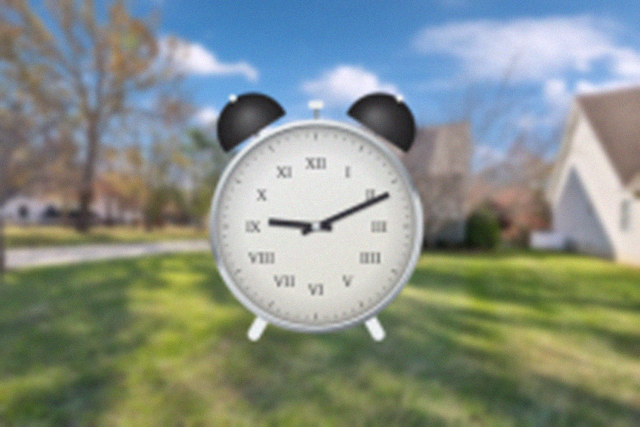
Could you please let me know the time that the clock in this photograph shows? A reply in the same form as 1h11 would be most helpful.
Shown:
9h11
